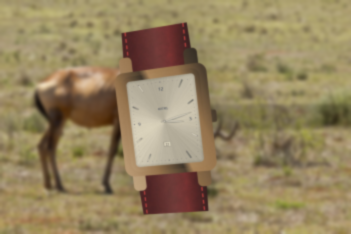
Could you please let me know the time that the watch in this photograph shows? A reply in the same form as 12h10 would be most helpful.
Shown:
3h13
